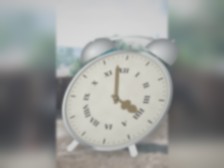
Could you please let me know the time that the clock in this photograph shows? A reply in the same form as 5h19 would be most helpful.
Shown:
3h58
